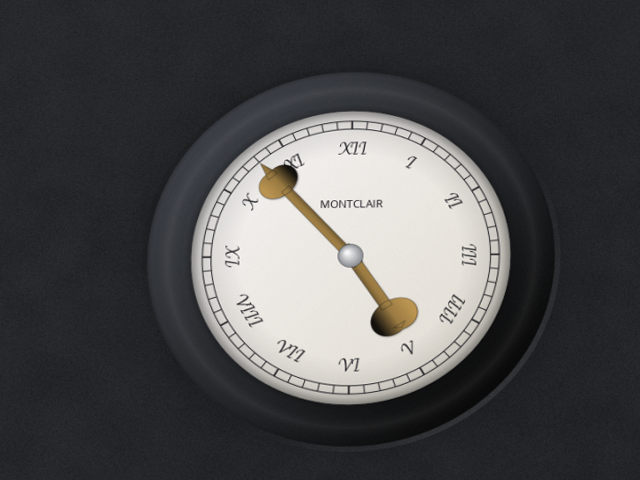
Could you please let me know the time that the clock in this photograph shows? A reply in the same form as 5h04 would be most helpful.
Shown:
4h53
